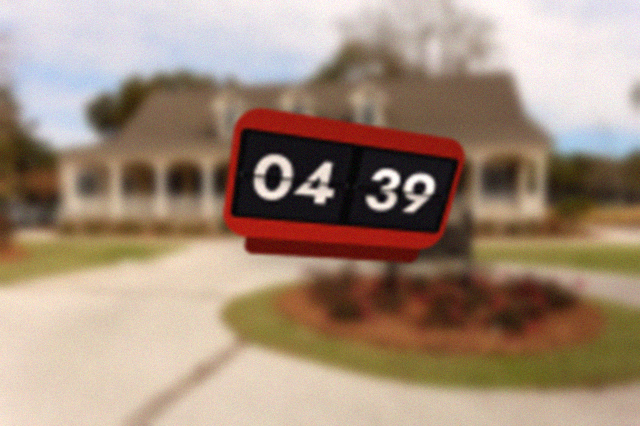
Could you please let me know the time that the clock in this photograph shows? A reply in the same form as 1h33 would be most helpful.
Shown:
4h39
